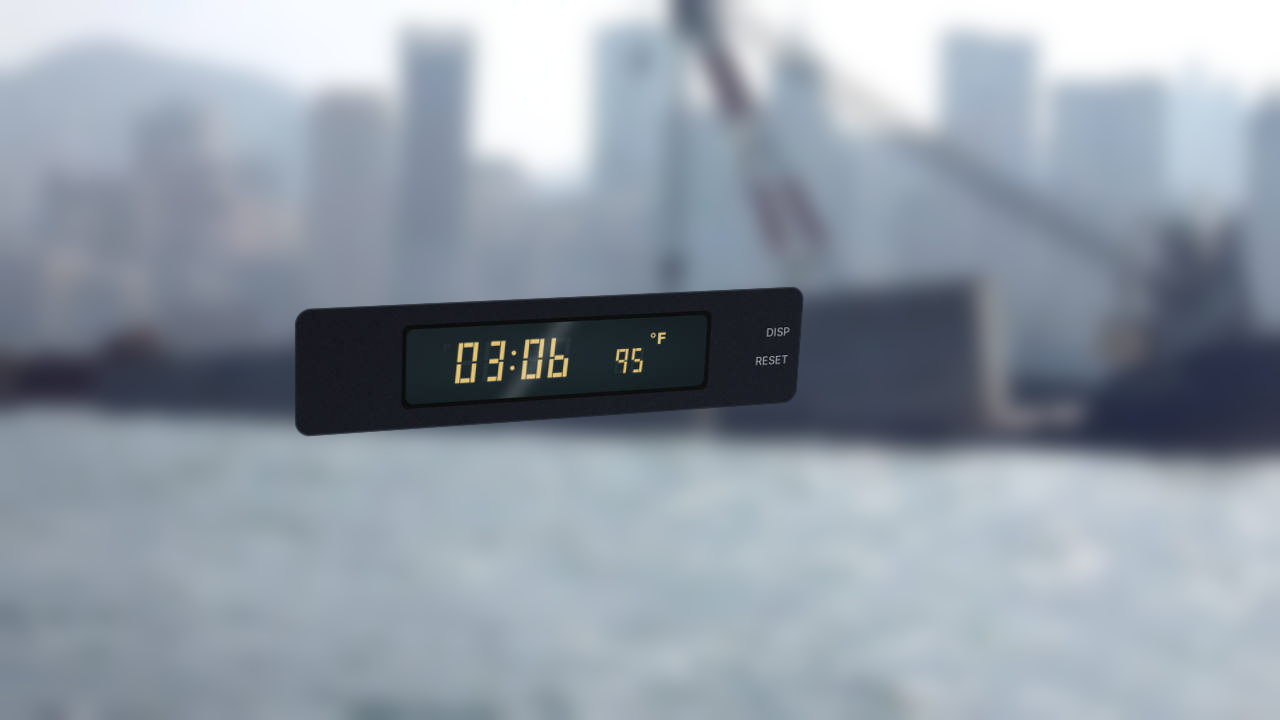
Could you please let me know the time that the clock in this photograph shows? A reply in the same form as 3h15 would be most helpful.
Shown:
3h06
